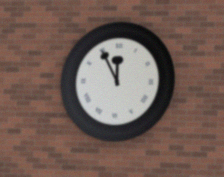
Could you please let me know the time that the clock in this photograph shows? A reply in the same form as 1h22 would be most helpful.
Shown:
11h55
